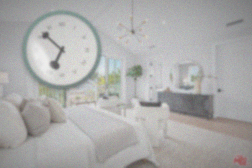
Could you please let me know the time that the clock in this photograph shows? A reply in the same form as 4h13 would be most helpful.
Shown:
6h52
